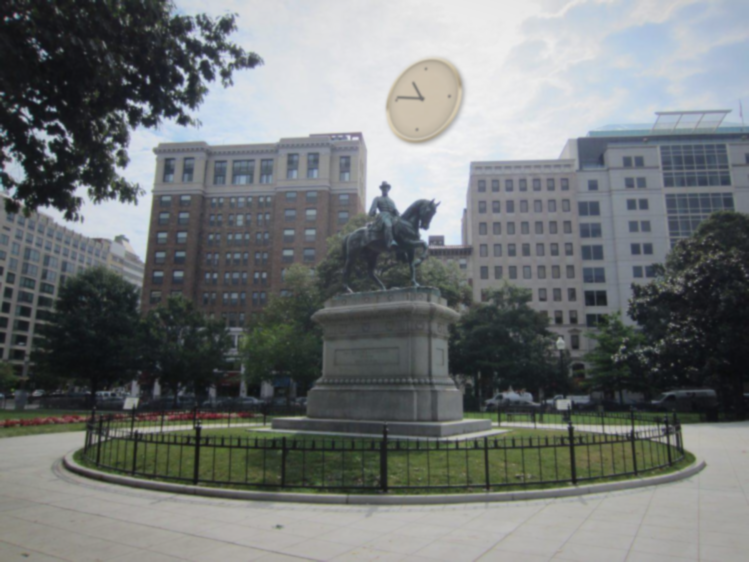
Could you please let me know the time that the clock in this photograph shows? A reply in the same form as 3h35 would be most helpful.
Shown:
10h46
